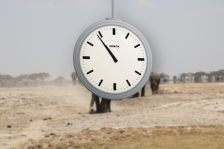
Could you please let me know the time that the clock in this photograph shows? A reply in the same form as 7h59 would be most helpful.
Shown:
10h54
